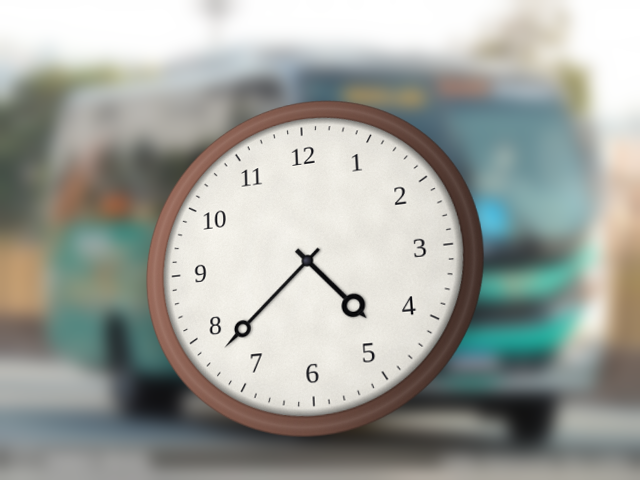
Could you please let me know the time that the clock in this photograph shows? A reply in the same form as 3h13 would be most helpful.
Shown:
4h38
